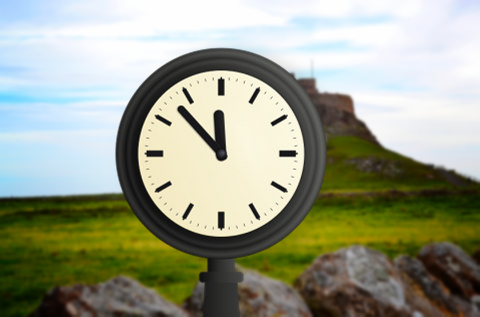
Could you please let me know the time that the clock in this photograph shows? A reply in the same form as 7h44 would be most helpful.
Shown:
11h53
